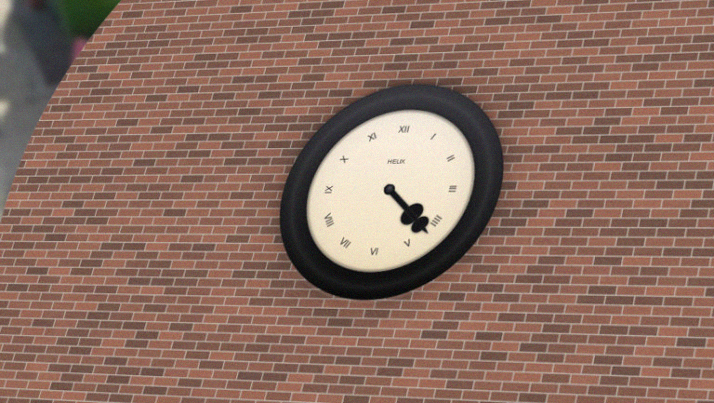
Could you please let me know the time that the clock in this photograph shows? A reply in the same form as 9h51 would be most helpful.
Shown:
4h22
